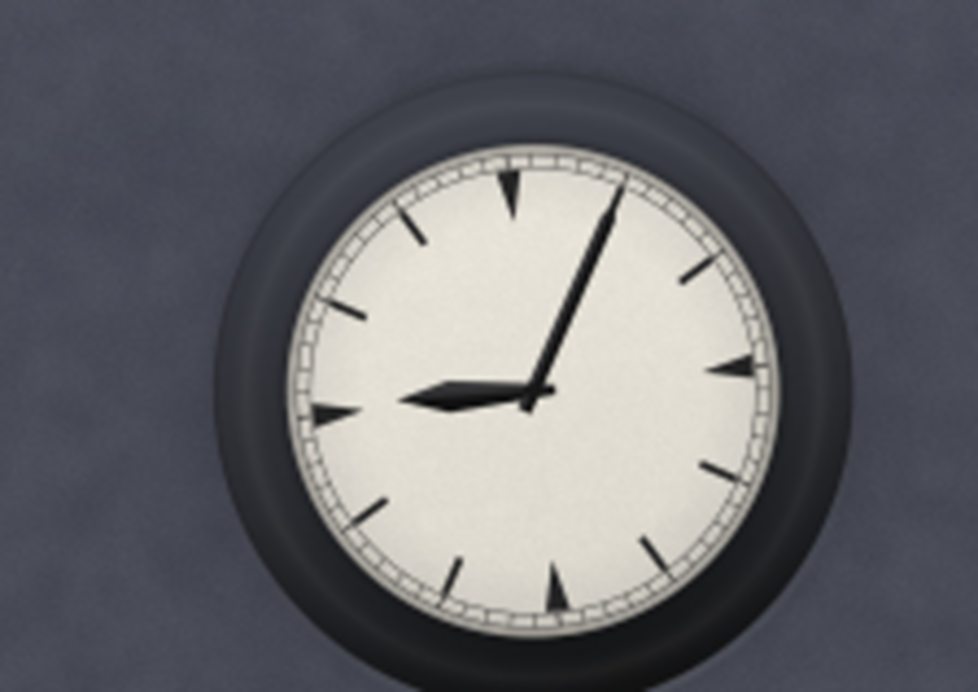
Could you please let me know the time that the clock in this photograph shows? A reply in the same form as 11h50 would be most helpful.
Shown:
9h05
